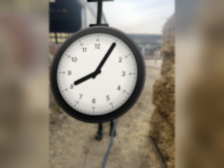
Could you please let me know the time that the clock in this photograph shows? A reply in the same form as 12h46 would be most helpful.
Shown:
8h05
